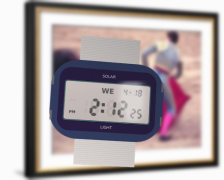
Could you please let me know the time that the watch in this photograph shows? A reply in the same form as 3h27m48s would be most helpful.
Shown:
2h12m25s
